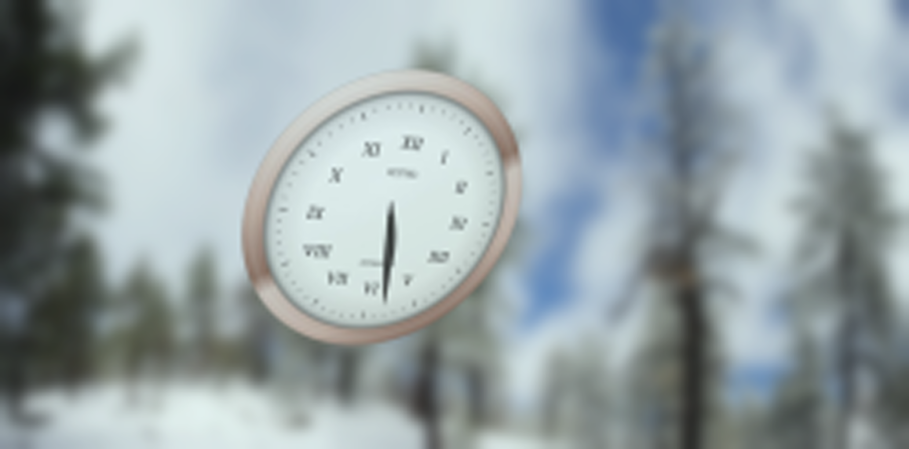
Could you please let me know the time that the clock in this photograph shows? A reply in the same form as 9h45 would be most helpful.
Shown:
5h28
